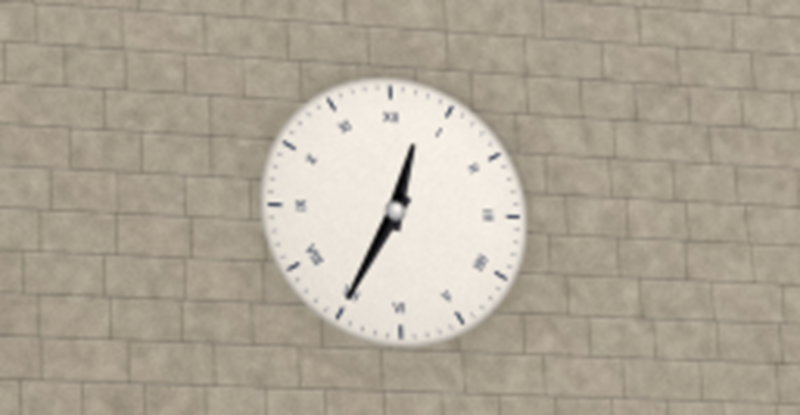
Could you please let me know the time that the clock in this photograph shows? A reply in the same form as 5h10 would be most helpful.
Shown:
12h35
